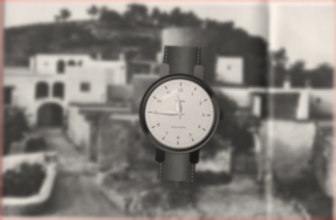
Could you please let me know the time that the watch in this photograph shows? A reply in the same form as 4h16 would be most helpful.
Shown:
11h45
